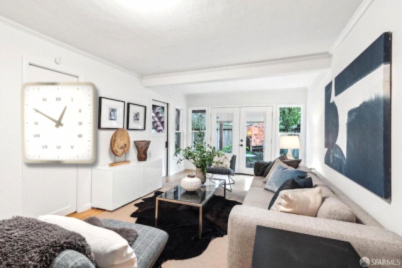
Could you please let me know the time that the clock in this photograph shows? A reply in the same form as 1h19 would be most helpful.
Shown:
12h50
